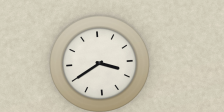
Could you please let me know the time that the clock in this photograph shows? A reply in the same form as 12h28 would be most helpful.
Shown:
3h40
